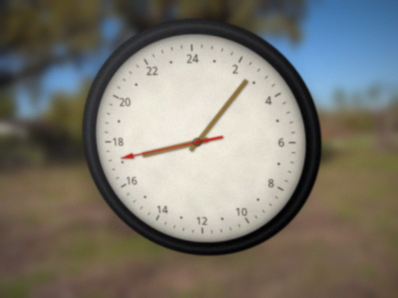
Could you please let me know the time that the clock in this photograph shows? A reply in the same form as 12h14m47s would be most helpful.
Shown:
17h06m43s
